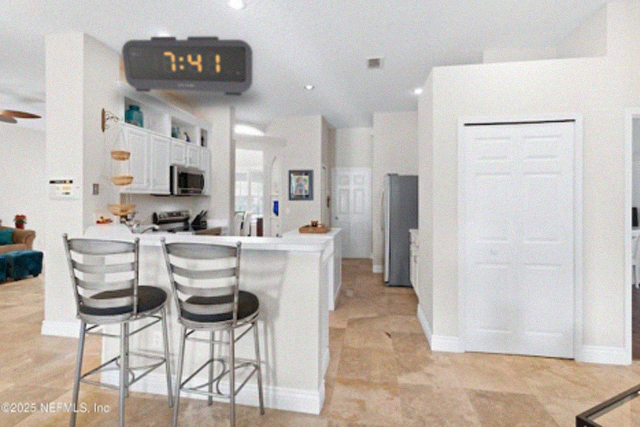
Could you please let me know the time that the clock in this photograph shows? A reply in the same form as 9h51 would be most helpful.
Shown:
7h41
